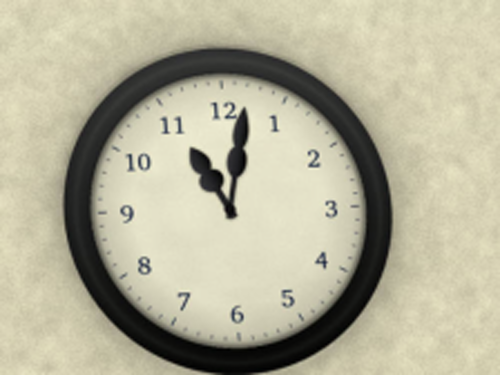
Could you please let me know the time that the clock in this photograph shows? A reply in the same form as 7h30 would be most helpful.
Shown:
11h02
